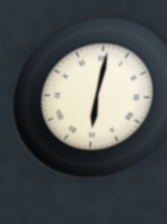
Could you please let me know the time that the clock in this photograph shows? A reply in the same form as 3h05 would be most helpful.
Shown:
6h01
